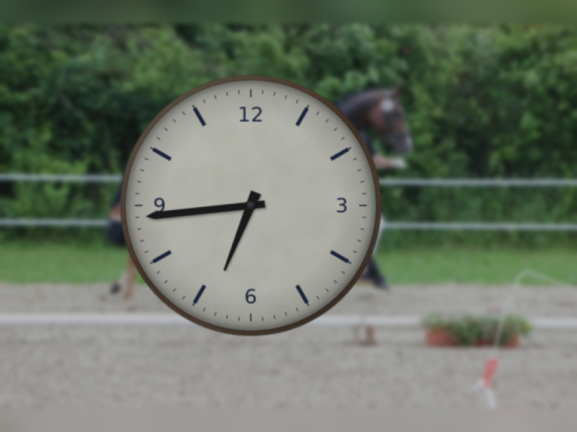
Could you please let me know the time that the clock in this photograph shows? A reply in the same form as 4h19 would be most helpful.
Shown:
6h44
